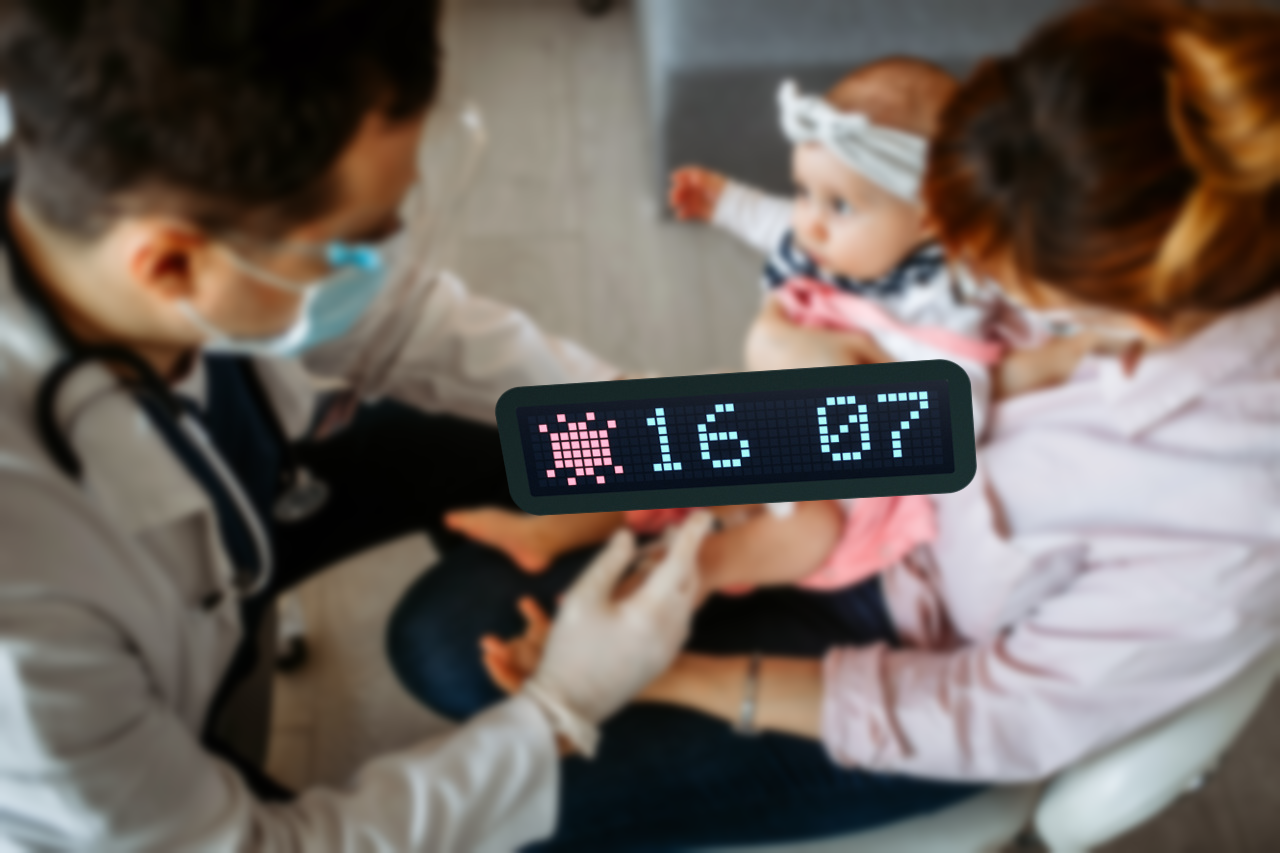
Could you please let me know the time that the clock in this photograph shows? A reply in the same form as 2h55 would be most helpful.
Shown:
16h07
